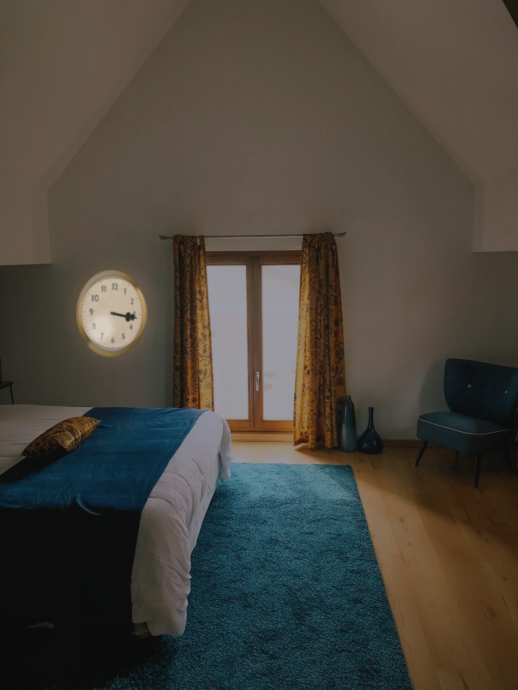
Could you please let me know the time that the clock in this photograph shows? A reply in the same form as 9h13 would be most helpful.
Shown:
3h16
